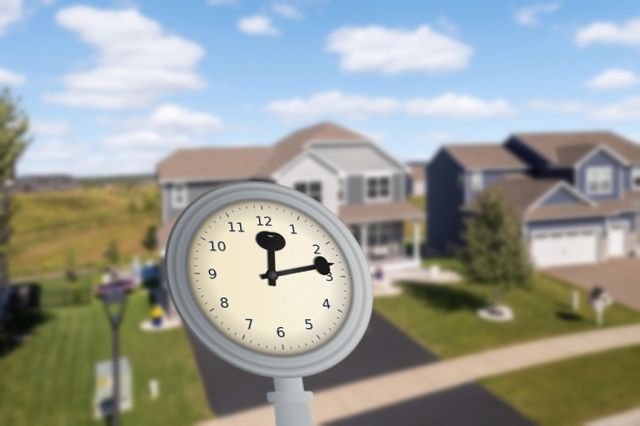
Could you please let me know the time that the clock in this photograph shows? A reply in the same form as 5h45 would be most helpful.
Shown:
12h13
